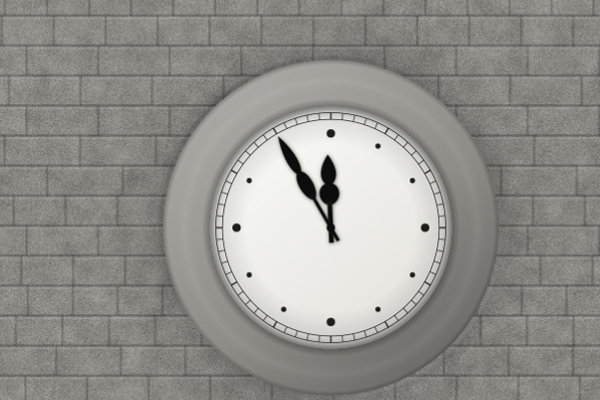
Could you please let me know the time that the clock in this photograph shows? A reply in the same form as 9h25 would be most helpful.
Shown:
11h55
